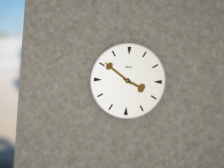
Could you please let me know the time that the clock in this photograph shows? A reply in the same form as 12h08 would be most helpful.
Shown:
3h51
